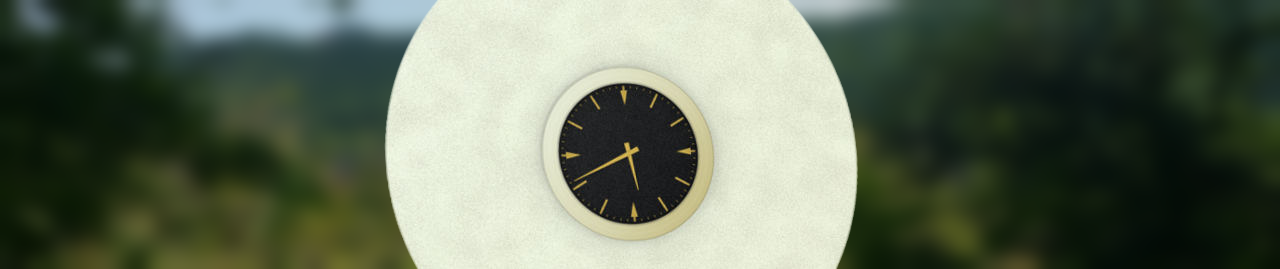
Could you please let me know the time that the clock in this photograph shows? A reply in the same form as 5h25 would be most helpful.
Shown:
5h41
